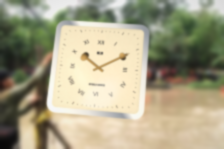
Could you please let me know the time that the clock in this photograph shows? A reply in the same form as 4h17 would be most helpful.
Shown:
10h10
